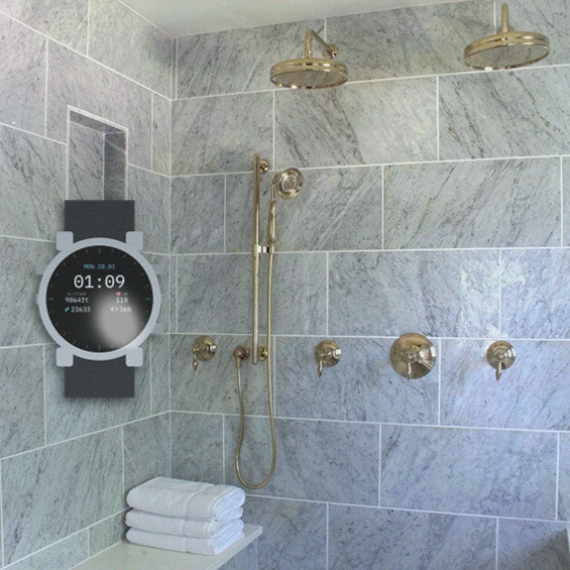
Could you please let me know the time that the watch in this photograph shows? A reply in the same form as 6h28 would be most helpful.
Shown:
1h09
